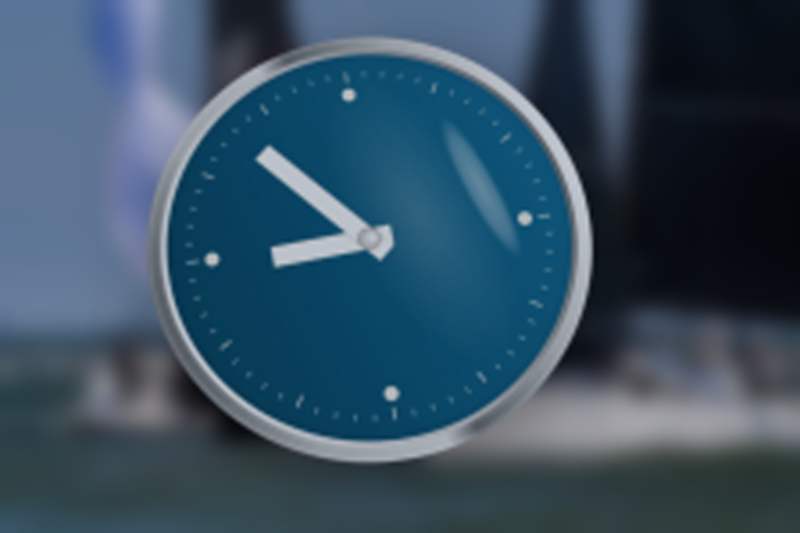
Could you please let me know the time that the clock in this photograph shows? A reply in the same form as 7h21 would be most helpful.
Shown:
8h53
